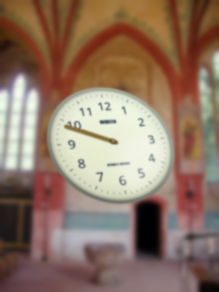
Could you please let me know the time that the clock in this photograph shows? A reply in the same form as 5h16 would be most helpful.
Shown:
9h49
